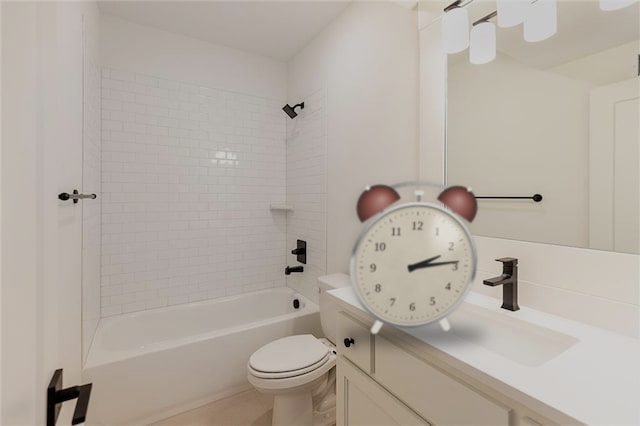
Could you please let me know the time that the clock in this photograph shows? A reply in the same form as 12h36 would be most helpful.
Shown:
2h14
